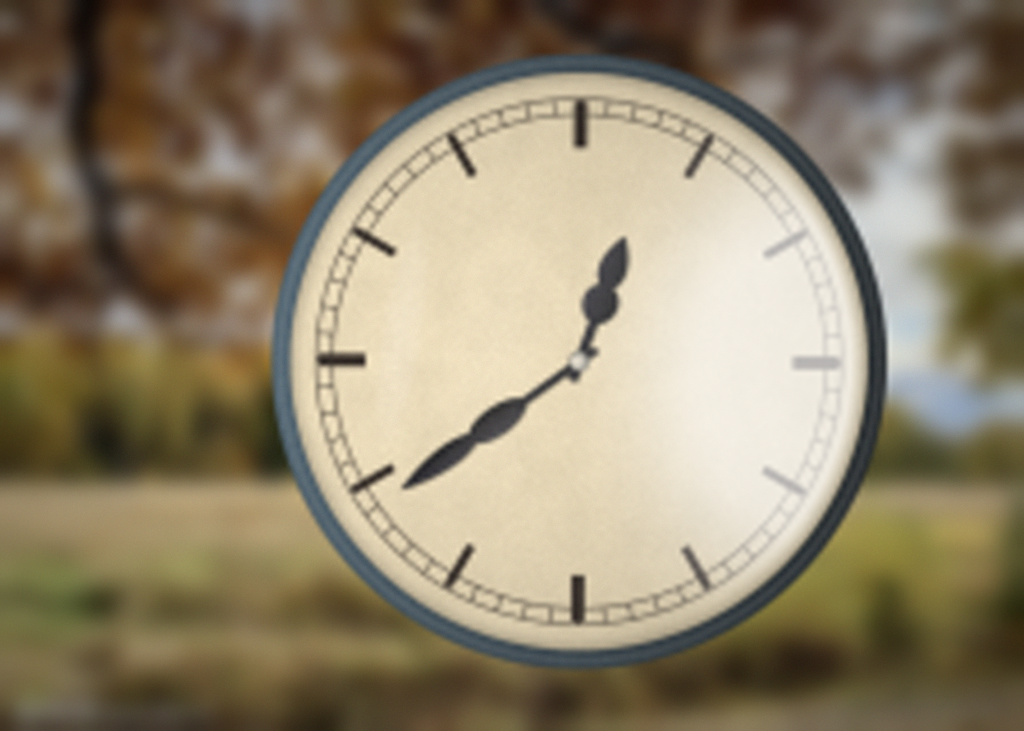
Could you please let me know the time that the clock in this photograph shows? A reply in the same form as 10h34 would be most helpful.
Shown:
12h39
